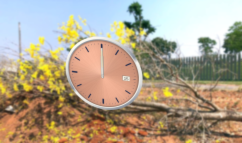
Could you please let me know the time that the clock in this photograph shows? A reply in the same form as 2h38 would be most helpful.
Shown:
12h00
